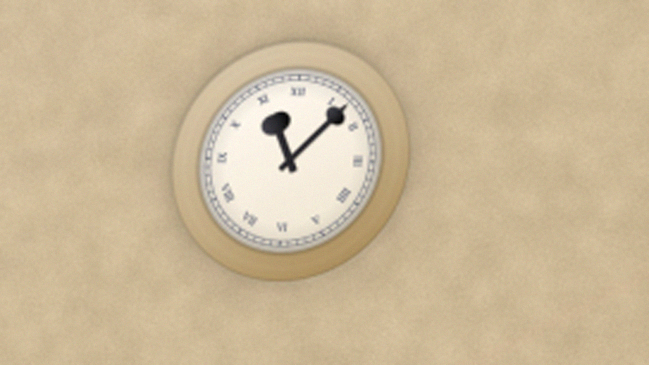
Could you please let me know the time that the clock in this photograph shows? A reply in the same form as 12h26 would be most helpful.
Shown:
11h07
